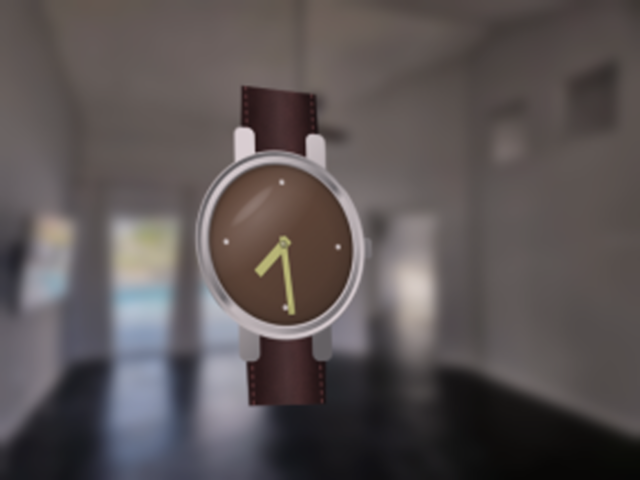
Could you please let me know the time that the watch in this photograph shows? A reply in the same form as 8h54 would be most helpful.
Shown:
7h29
